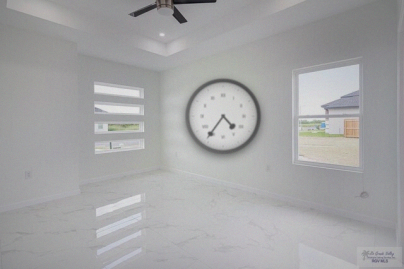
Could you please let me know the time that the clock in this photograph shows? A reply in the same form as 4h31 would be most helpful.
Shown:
4h36
